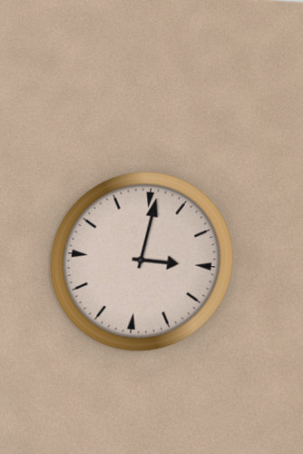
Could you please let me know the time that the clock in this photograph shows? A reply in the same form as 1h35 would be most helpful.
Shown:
3h01
